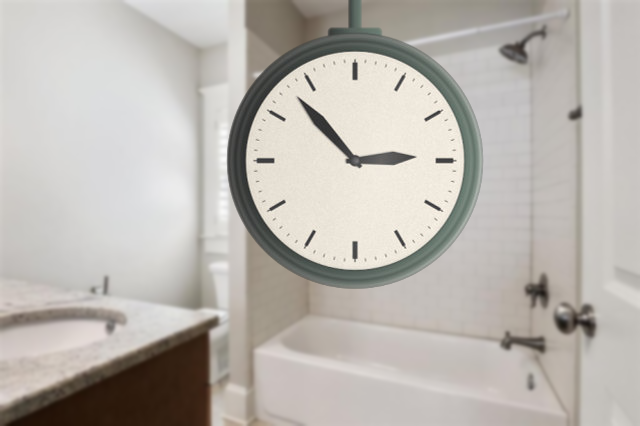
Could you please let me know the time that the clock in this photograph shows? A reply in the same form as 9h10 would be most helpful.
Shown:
2h53
